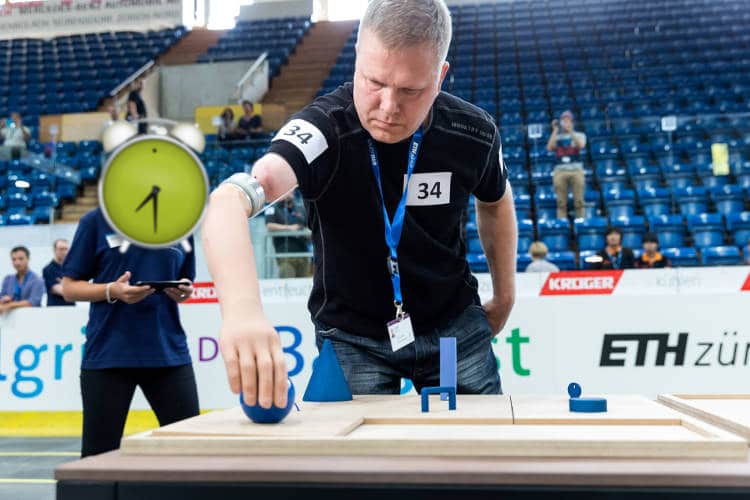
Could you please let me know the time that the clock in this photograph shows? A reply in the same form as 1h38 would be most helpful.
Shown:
7h30
